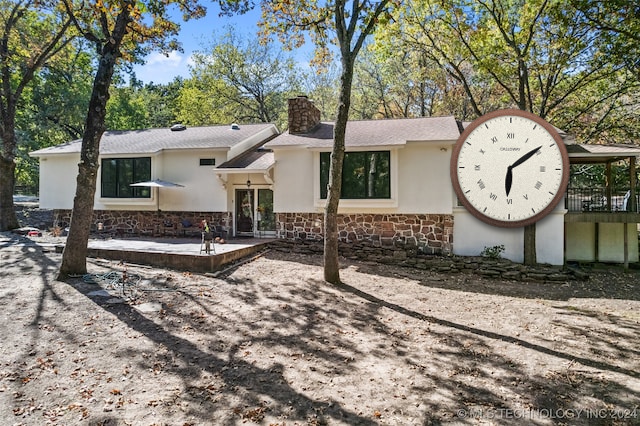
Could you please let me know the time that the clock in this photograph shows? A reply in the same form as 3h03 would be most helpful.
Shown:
6h09
